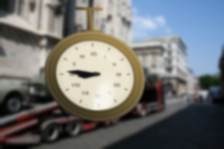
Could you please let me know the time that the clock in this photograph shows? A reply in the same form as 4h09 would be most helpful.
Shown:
8h46
